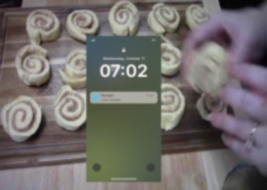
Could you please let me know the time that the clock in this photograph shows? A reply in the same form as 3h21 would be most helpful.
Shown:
7h02
